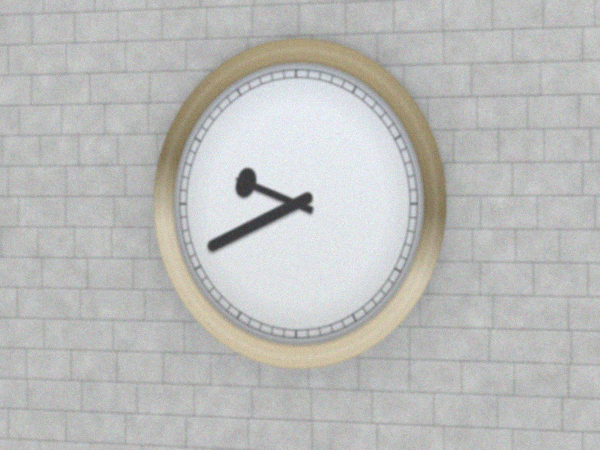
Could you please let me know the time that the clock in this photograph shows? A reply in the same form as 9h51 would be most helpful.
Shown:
9h41
